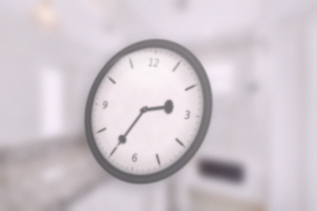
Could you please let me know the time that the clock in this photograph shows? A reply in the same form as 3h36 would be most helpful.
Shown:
2h35
